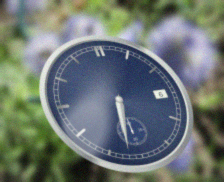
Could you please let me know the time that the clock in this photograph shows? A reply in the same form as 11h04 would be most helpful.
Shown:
6h32
